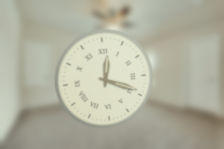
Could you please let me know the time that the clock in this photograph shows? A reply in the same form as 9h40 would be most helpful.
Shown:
12h19
